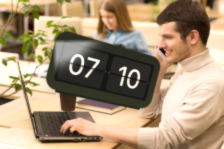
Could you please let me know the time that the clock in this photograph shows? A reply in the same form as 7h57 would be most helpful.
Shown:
7h10
